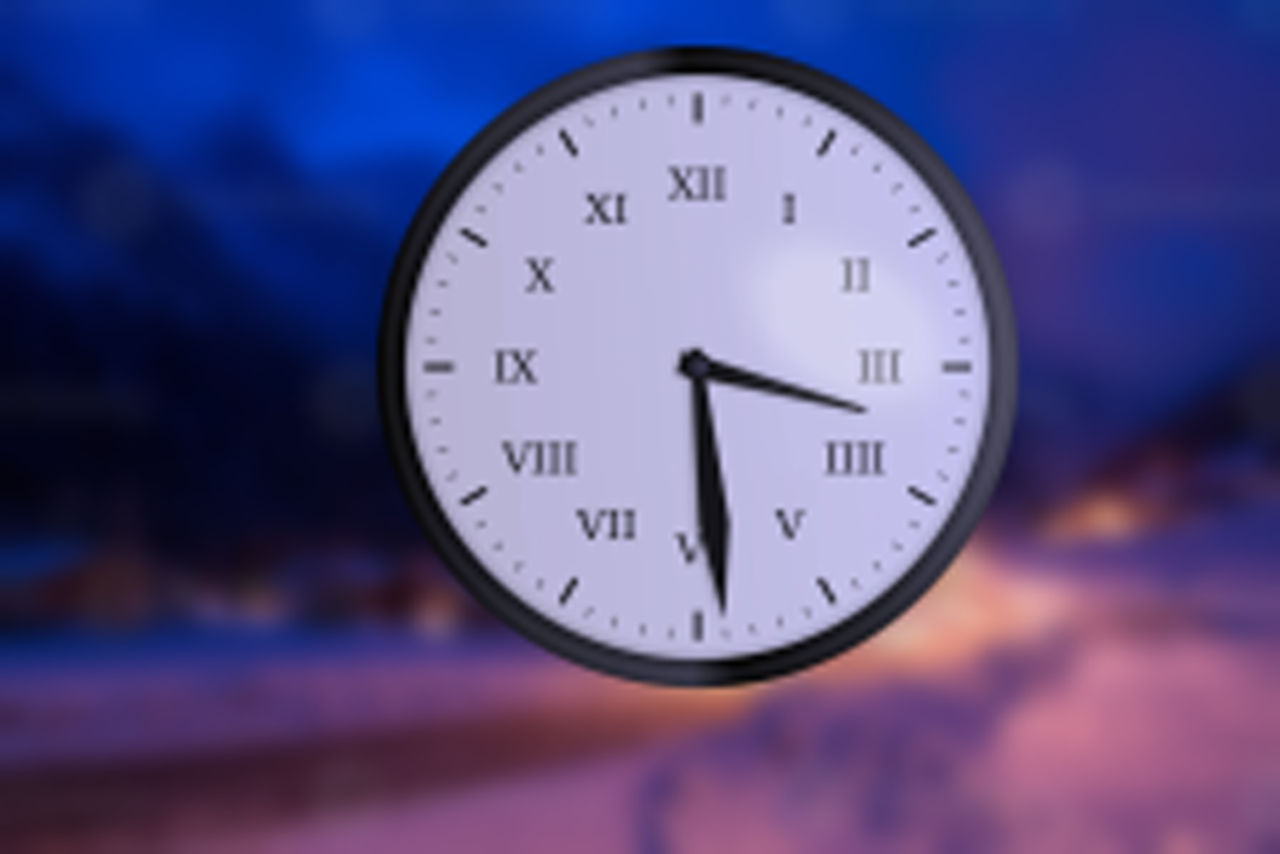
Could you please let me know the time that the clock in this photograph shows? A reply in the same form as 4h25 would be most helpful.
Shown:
3h29
